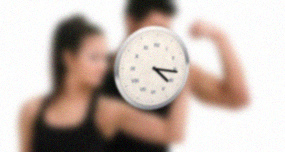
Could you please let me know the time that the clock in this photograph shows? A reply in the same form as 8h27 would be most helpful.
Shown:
4h16
